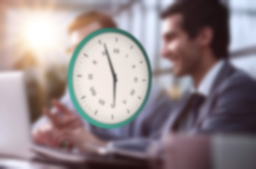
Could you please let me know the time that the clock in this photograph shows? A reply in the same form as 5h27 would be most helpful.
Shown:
5h56
